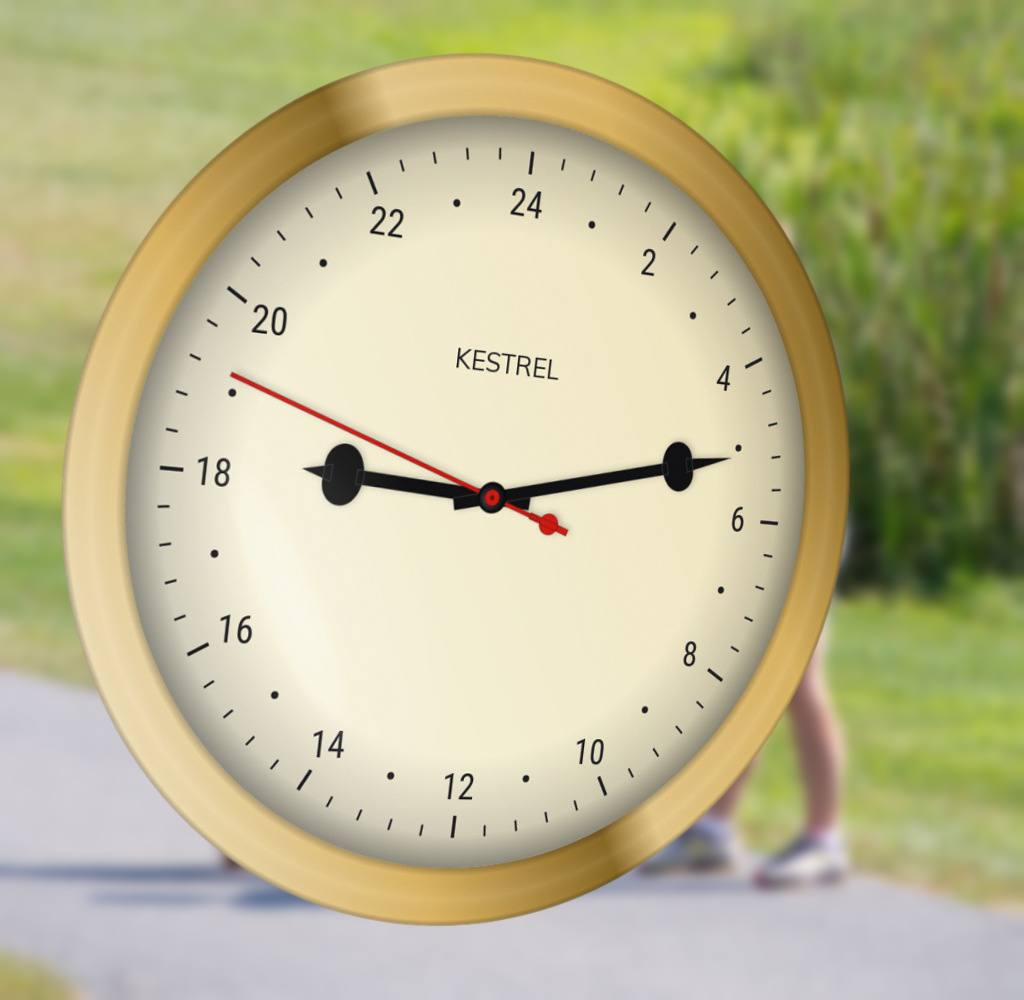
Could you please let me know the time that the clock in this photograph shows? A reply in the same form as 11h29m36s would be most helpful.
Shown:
18h12m48s
